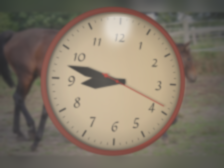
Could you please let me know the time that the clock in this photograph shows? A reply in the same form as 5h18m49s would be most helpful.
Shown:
8h47m19s
